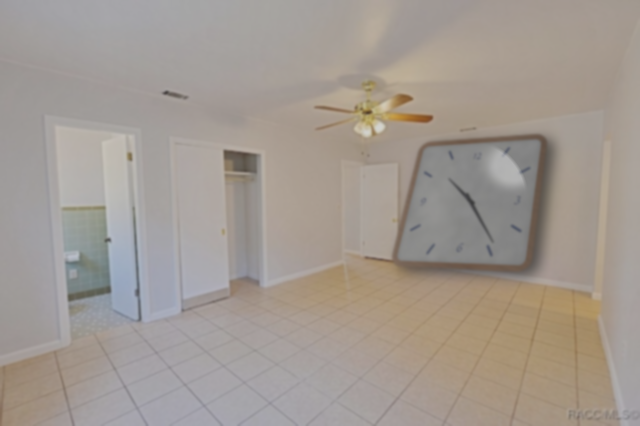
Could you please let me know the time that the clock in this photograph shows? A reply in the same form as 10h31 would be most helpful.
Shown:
10h24
